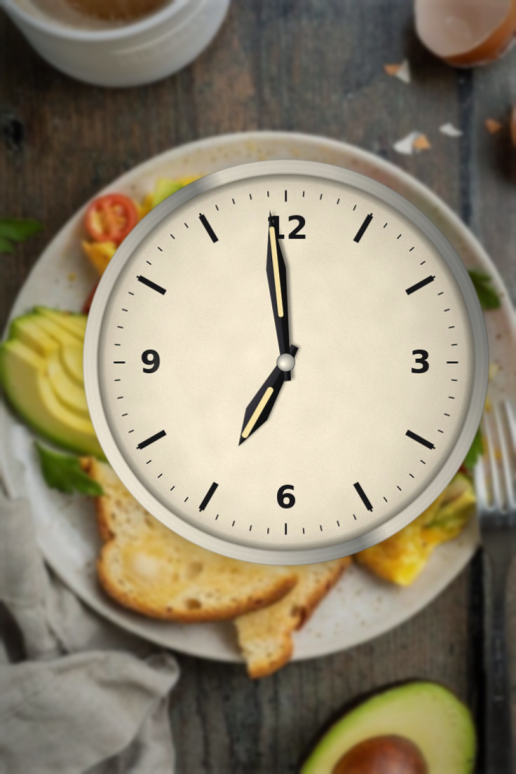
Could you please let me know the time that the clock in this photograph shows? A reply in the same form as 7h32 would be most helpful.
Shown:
6h59
